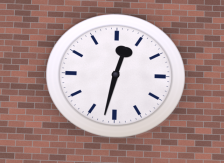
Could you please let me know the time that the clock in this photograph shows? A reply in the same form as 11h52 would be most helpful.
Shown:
12h32
